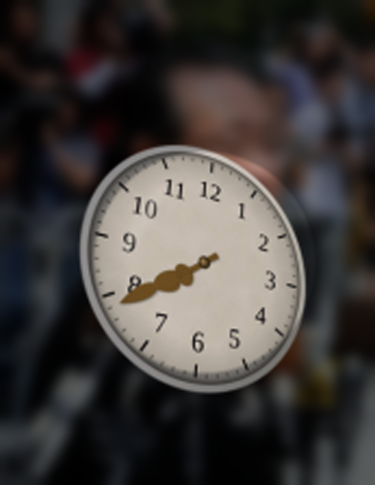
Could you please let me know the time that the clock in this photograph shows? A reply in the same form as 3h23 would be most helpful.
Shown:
7h39
